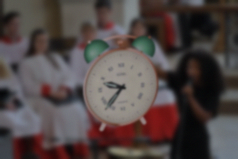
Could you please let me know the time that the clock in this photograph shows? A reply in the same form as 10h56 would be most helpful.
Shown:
9h37
